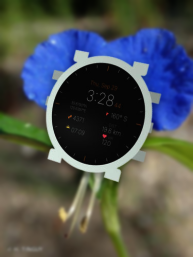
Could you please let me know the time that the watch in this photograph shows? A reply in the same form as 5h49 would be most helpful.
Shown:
3h28
